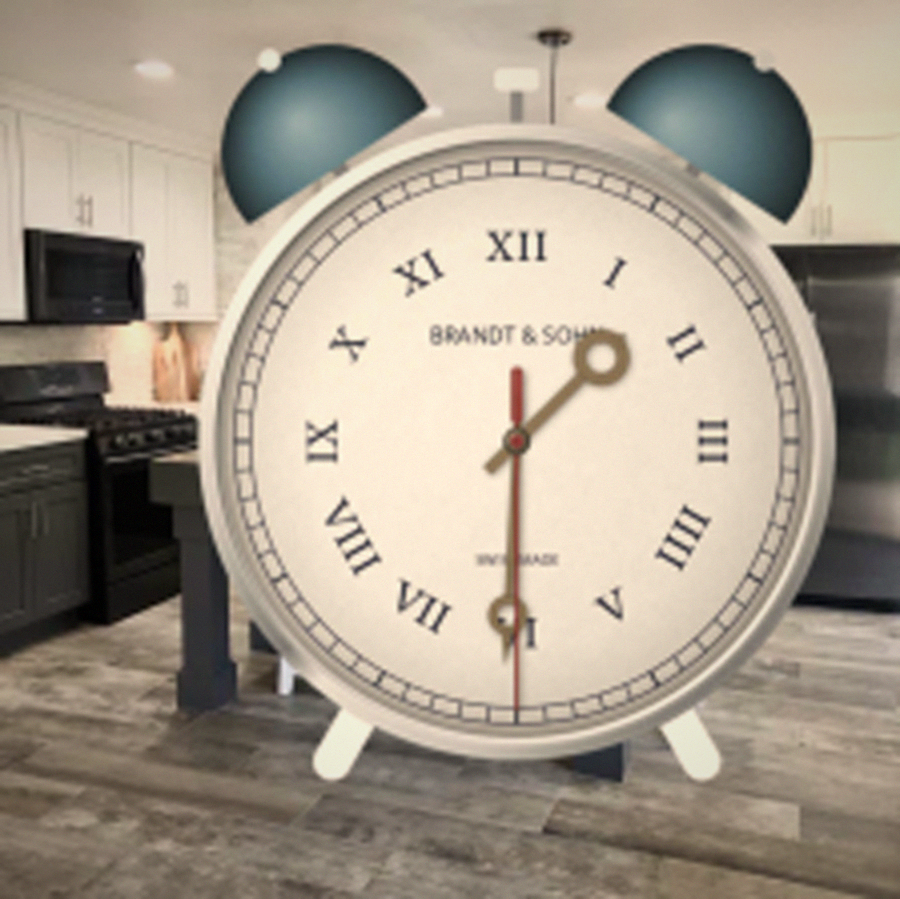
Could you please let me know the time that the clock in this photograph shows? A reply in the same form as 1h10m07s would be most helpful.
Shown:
1h30m30s
